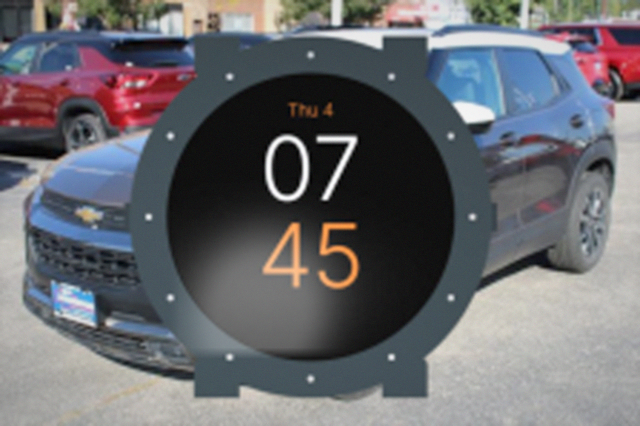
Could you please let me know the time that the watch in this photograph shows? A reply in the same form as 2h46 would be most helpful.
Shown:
7h45
